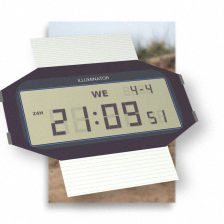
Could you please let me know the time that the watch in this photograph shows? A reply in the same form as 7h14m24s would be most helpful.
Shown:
21h09m51s
